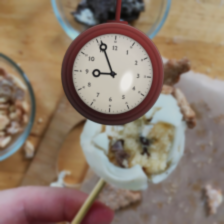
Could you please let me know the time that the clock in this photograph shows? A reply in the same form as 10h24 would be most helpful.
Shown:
8h56
